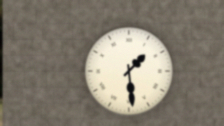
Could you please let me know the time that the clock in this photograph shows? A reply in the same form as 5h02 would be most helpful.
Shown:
1h29
